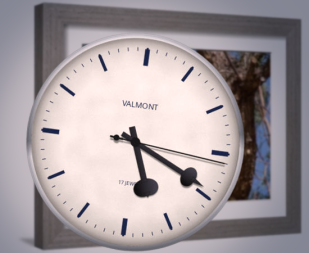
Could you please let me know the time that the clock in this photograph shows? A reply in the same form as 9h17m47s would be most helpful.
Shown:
5h19m16s
